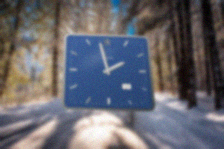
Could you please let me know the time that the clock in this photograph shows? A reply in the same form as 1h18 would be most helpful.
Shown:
1h58
